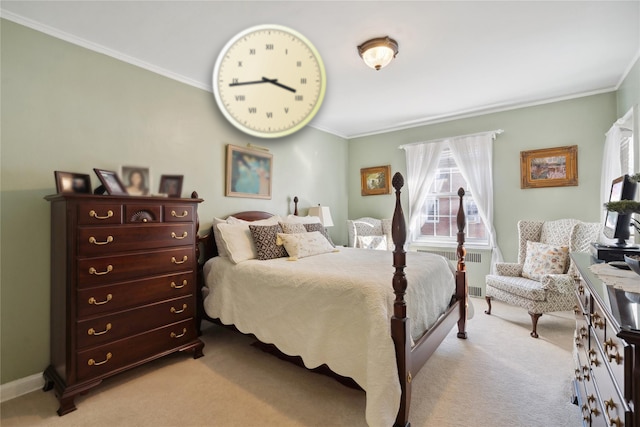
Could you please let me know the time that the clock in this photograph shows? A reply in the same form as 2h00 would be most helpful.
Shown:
3h44
